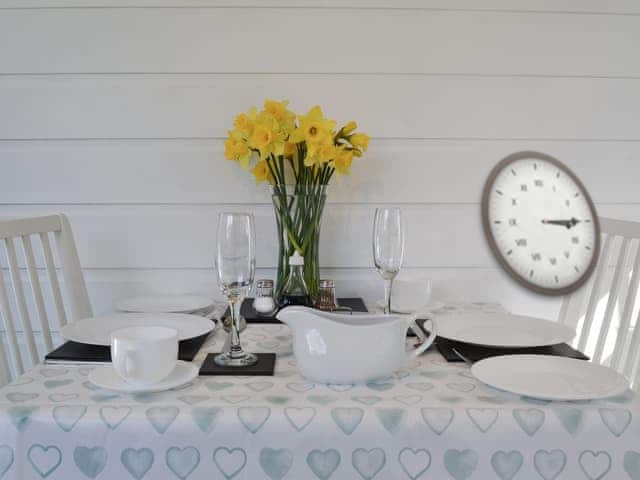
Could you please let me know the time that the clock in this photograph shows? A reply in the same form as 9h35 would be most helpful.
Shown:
3h15
